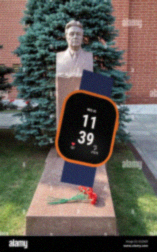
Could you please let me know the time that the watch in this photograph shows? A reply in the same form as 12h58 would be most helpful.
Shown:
11h39
